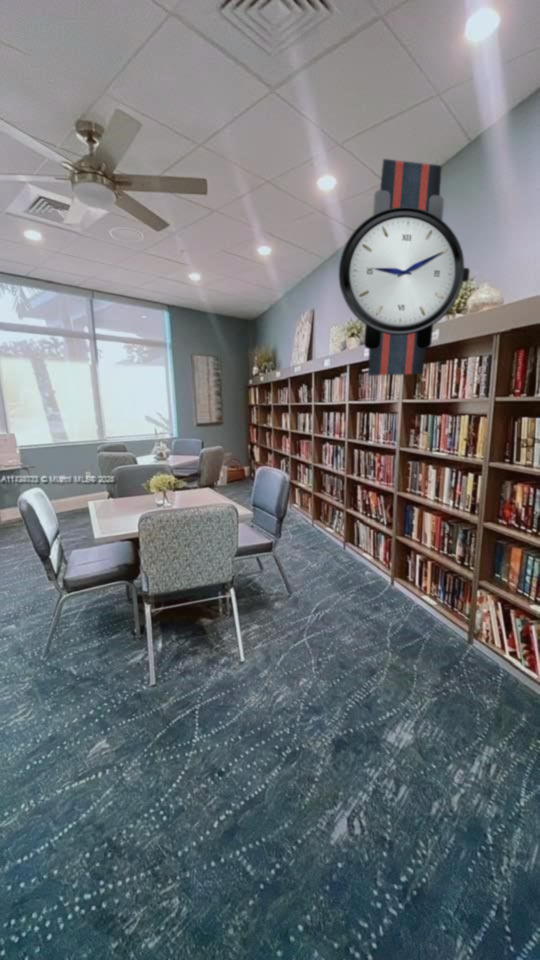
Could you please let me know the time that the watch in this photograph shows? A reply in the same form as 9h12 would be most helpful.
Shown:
9h10
